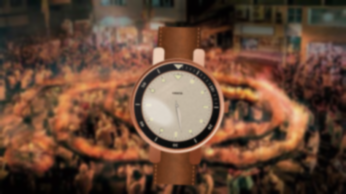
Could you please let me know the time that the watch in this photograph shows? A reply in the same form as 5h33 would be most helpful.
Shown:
5h28
